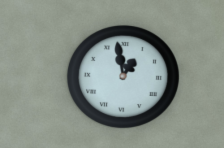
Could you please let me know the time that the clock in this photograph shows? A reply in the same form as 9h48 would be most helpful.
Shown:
12h58
